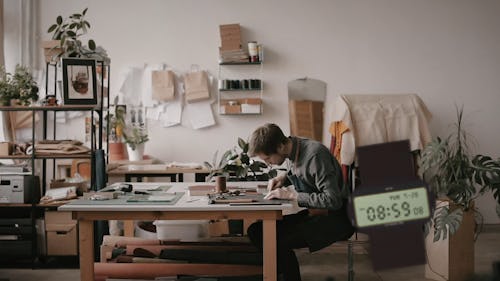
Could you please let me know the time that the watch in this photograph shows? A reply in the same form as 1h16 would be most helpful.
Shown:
8h59
